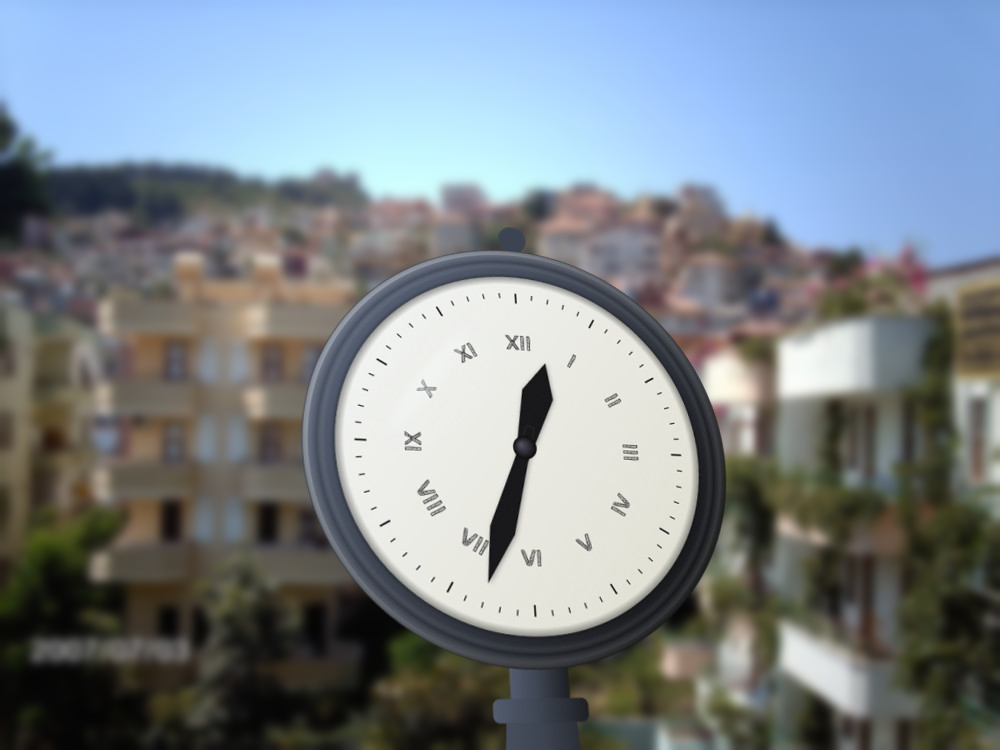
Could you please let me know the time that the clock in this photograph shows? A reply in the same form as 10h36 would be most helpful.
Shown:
12h33
